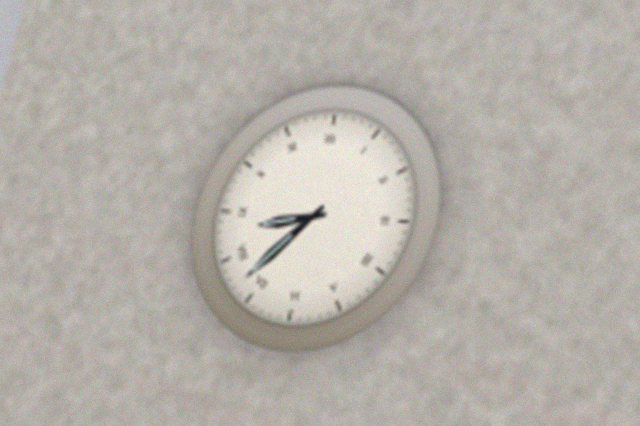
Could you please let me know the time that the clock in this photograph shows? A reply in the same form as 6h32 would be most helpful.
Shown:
8h37
